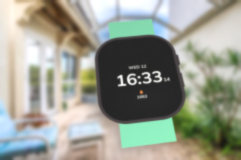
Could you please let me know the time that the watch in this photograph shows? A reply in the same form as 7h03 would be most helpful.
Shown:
16h33
